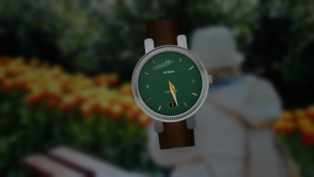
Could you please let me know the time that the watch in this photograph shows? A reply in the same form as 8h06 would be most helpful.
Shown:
5h28
